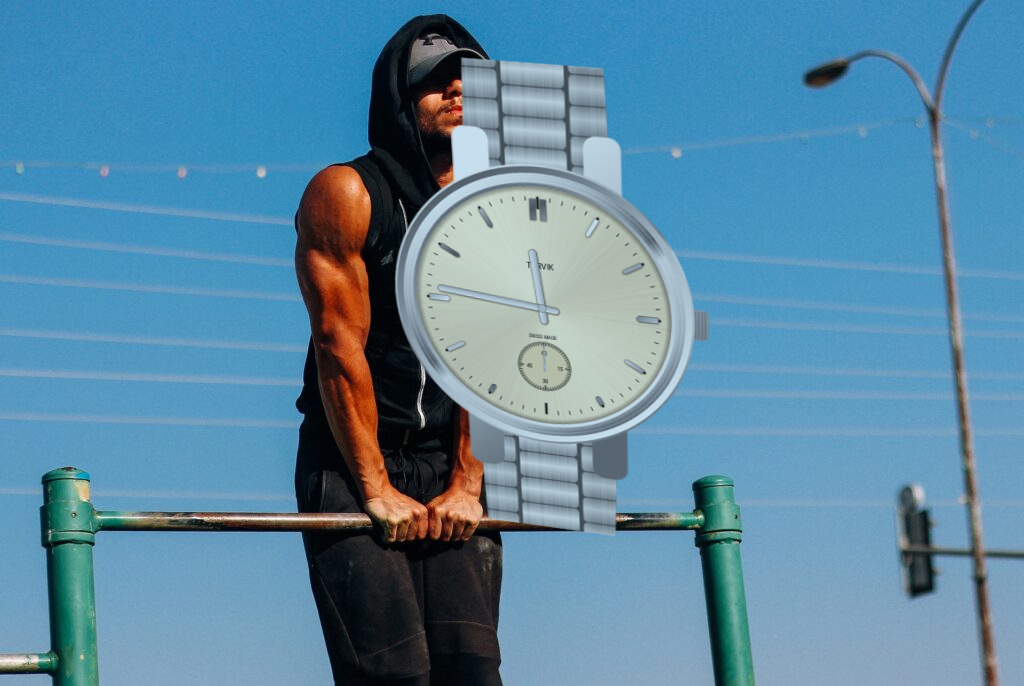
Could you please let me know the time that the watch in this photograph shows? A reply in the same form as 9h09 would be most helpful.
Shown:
11h46
